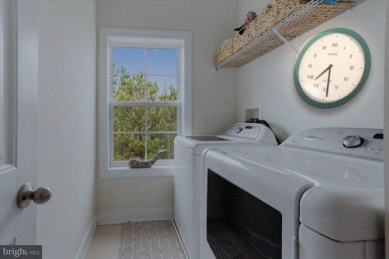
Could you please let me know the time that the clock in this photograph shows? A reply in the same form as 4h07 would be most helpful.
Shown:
7h29
